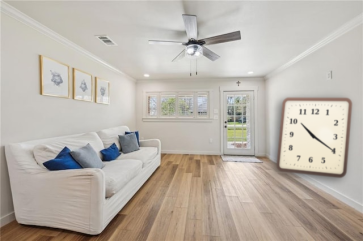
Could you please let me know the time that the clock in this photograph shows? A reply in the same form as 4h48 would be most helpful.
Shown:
10h20
